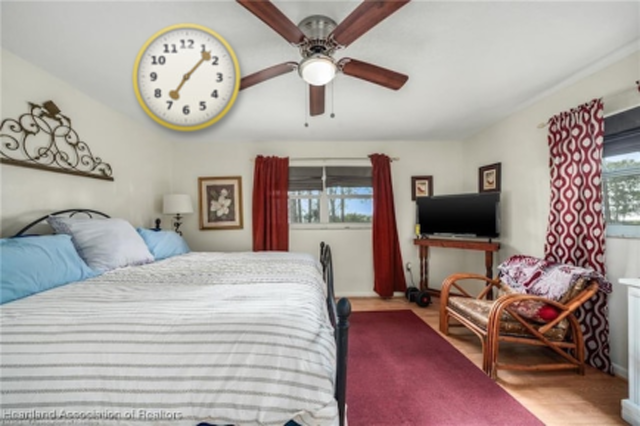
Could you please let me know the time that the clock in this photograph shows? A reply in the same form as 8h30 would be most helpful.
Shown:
7h07
